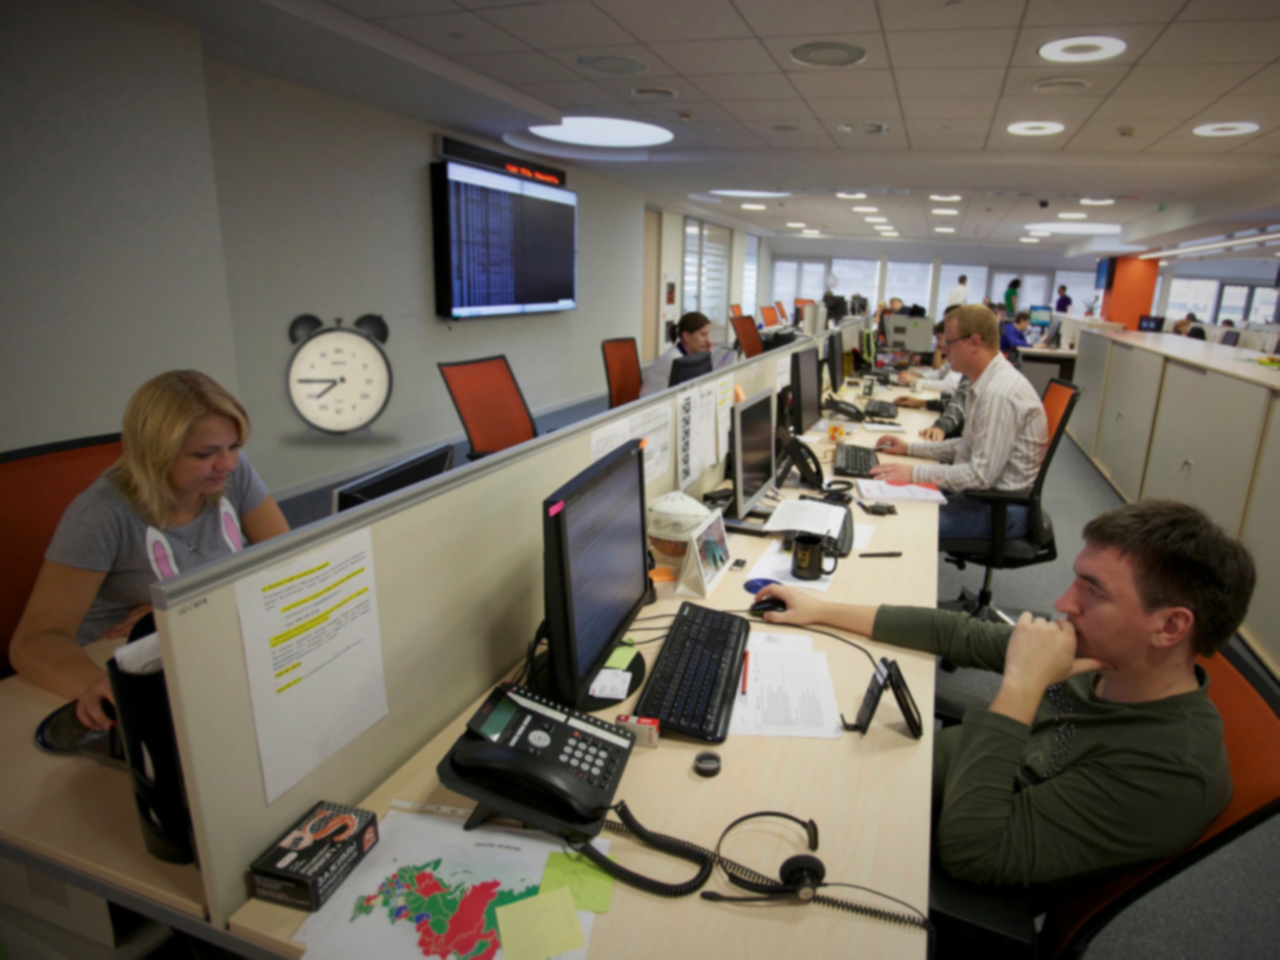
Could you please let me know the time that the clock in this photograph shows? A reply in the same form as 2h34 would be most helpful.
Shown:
7h45
